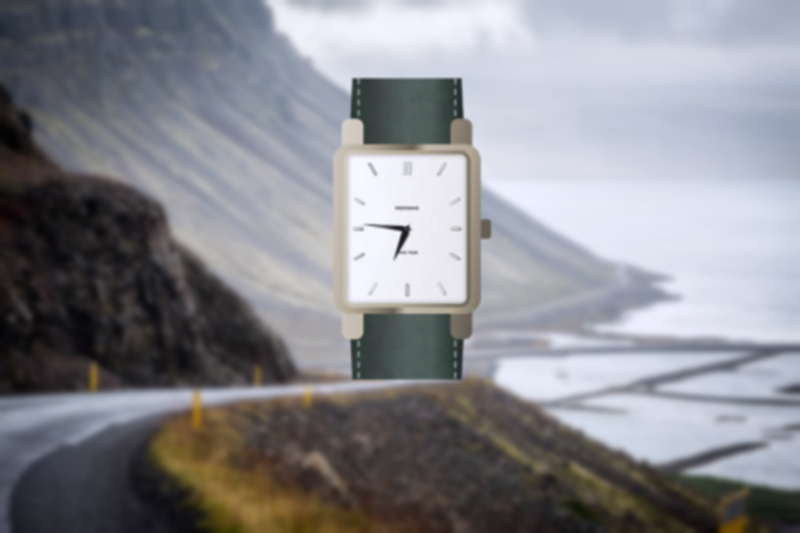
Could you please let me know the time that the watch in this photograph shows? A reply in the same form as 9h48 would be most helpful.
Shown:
6h46
